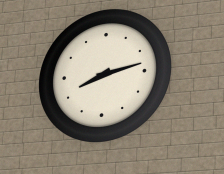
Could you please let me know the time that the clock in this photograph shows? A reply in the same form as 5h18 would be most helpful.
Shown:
8h13
